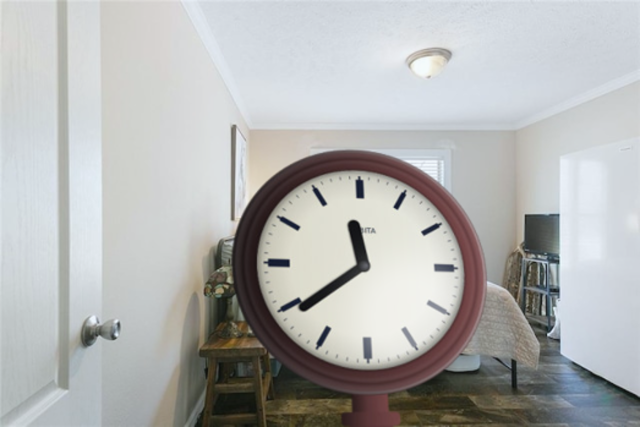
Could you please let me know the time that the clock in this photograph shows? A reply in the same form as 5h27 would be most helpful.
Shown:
11h39
